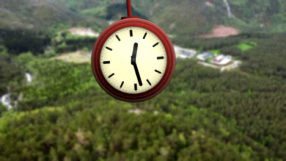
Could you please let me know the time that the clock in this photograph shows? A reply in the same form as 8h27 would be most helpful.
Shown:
12h28
